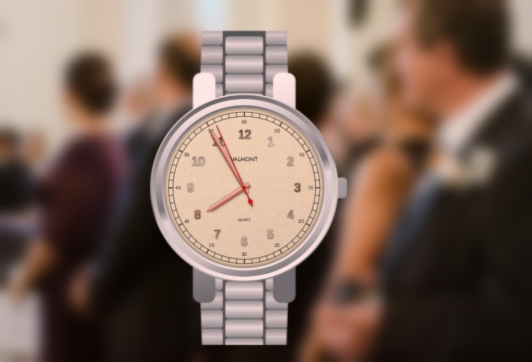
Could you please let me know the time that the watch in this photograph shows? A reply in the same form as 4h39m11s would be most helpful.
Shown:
7h54m56s
